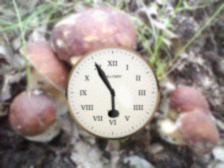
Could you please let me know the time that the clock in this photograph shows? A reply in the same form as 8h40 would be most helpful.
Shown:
5h55
